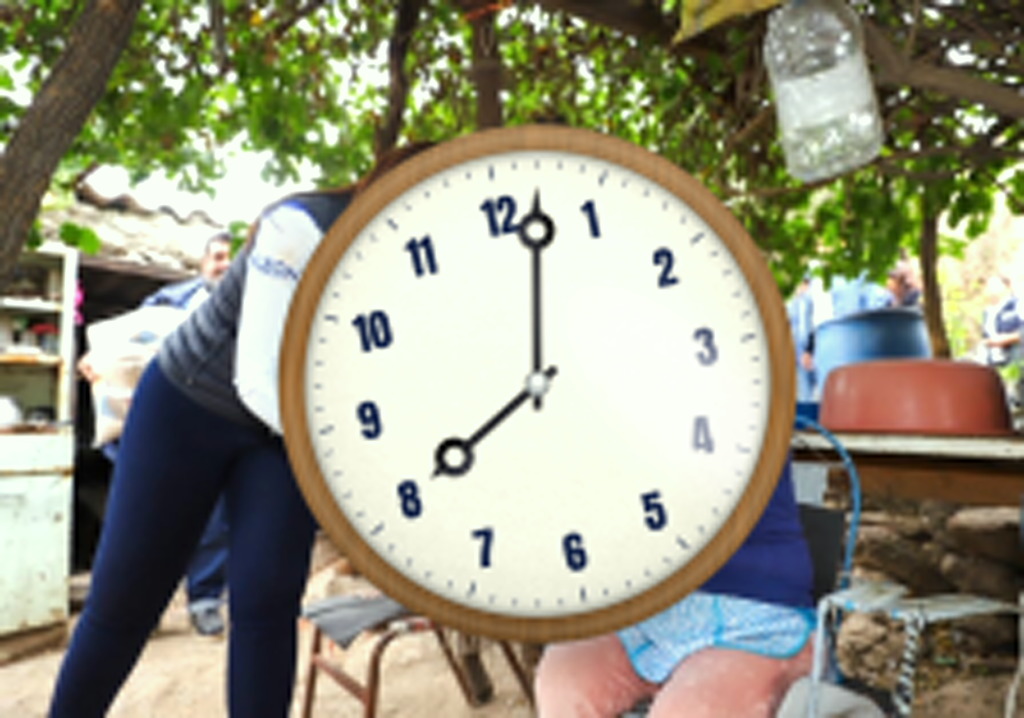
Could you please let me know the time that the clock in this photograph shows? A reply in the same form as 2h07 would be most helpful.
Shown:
8h02
